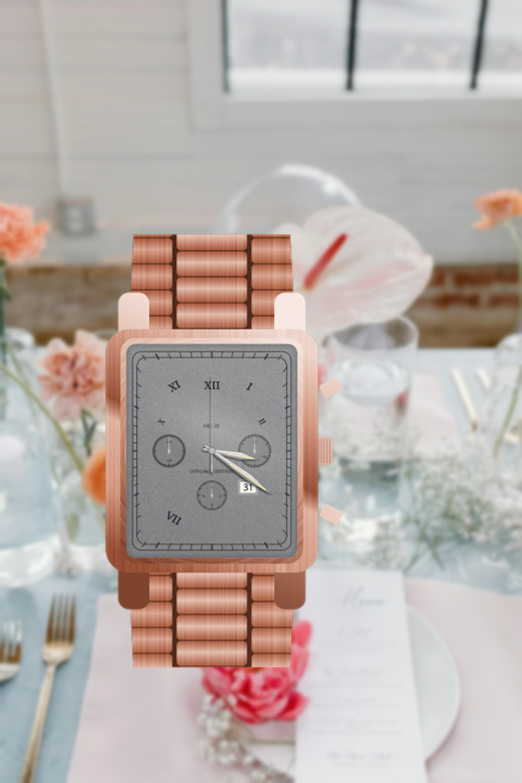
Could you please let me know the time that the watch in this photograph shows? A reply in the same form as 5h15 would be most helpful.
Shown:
3h21
